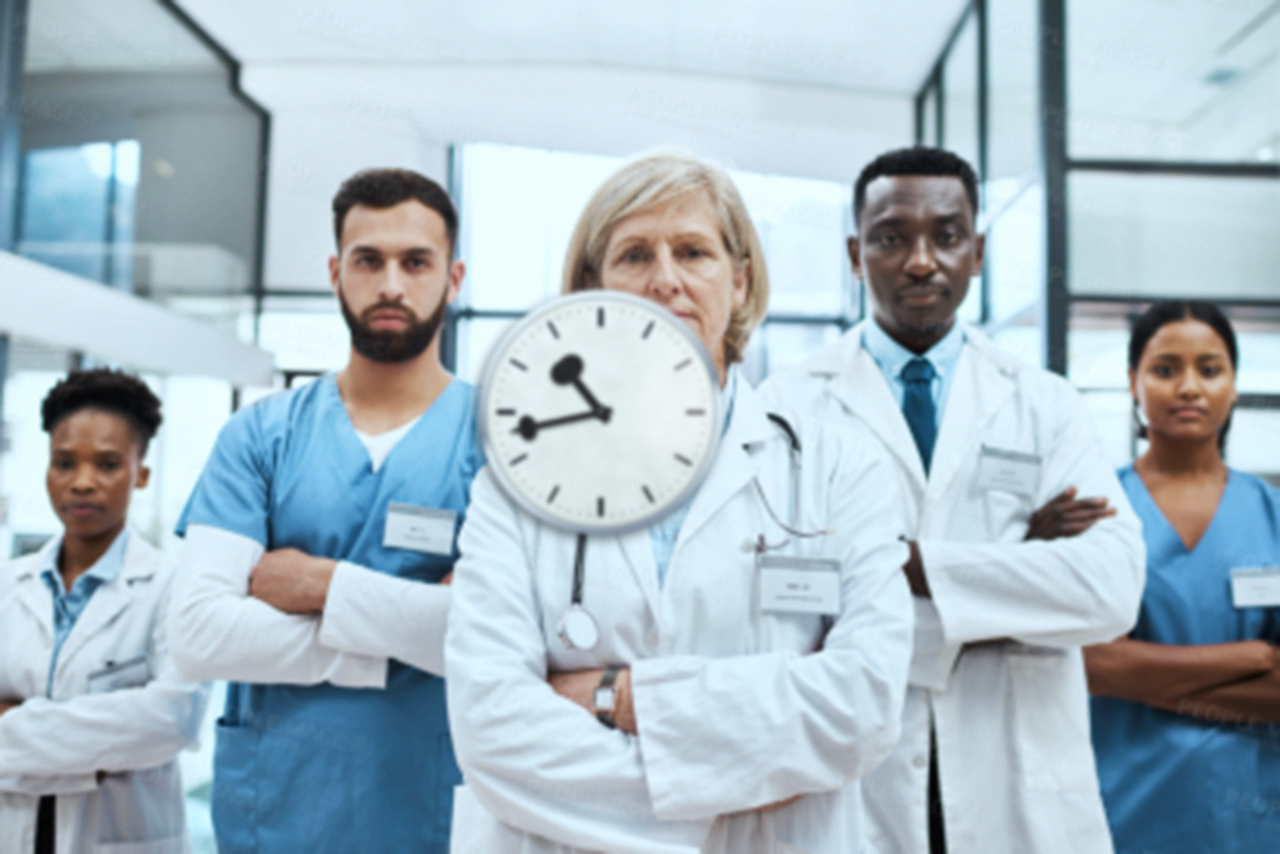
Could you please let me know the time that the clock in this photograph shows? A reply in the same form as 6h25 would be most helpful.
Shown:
10h43
